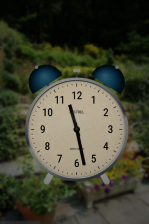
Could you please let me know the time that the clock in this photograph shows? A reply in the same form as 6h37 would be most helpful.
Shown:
11h28
